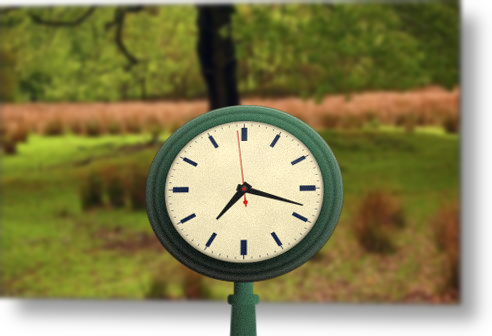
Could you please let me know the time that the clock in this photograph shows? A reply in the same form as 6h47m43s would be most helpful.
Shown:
7h17m59s
